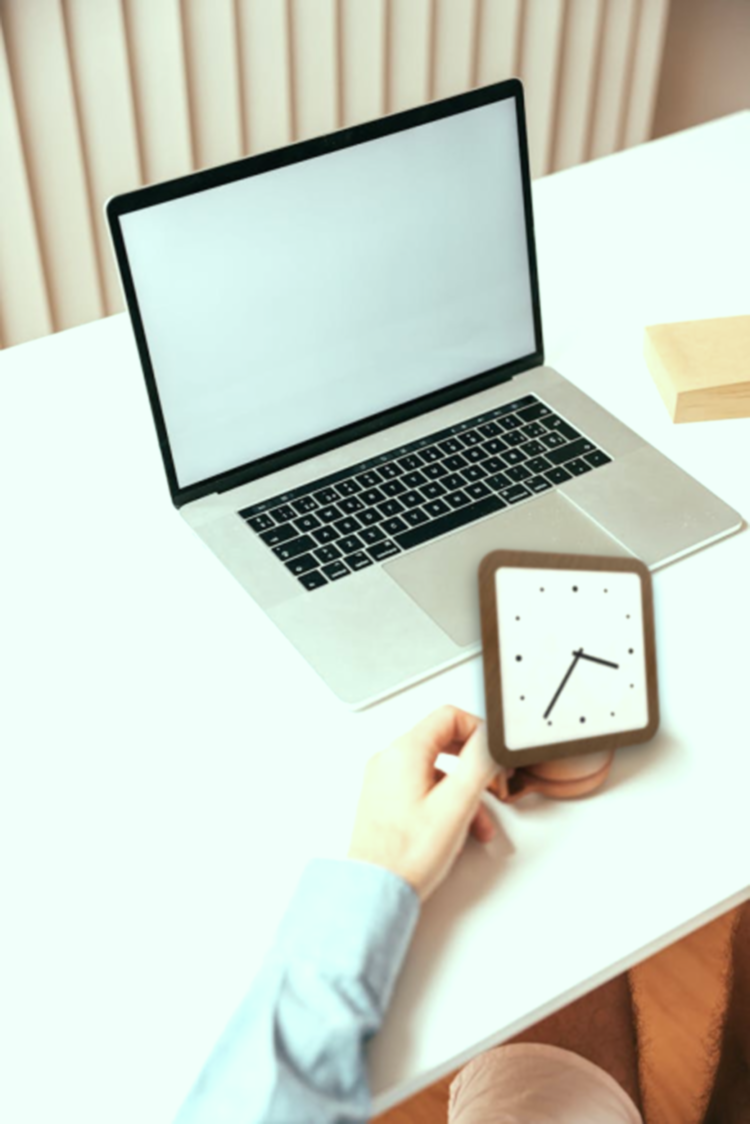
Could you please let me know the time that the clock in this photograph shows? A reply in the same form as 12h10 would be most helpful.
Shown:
3h36
